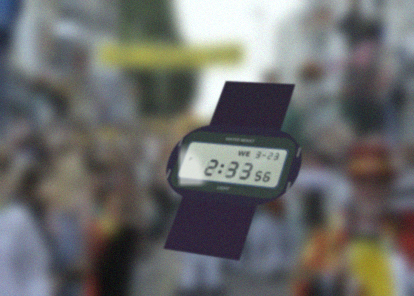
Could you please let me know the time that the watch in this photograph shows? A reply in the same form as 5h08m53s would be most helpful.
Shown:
2h33m56s
